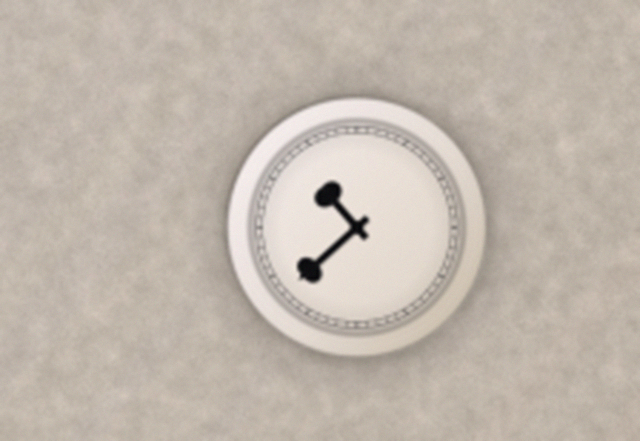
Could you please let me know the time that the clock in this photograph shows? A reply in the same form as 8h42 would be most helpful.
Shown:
10h38
